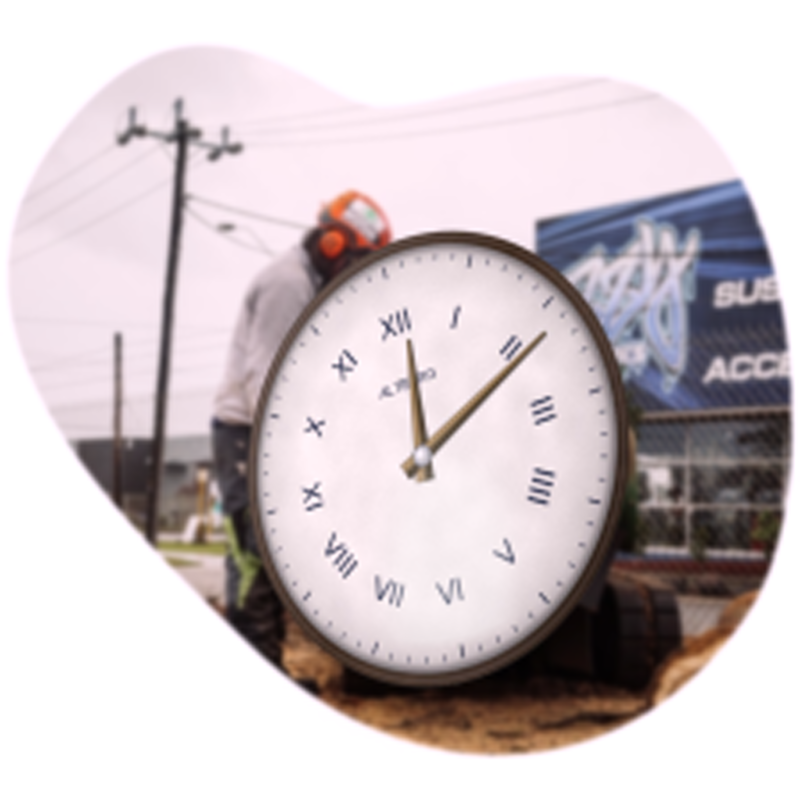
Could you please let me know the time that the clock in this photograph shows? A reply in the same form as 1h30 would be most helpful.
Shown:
12h11
